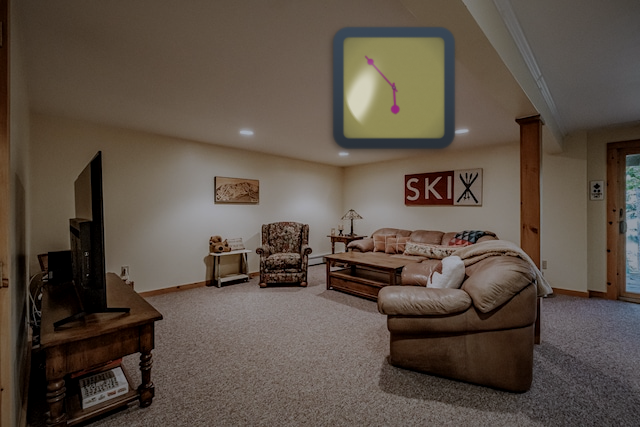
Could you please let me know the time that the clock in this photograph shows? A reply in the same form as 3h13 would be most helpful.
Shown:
5h53
